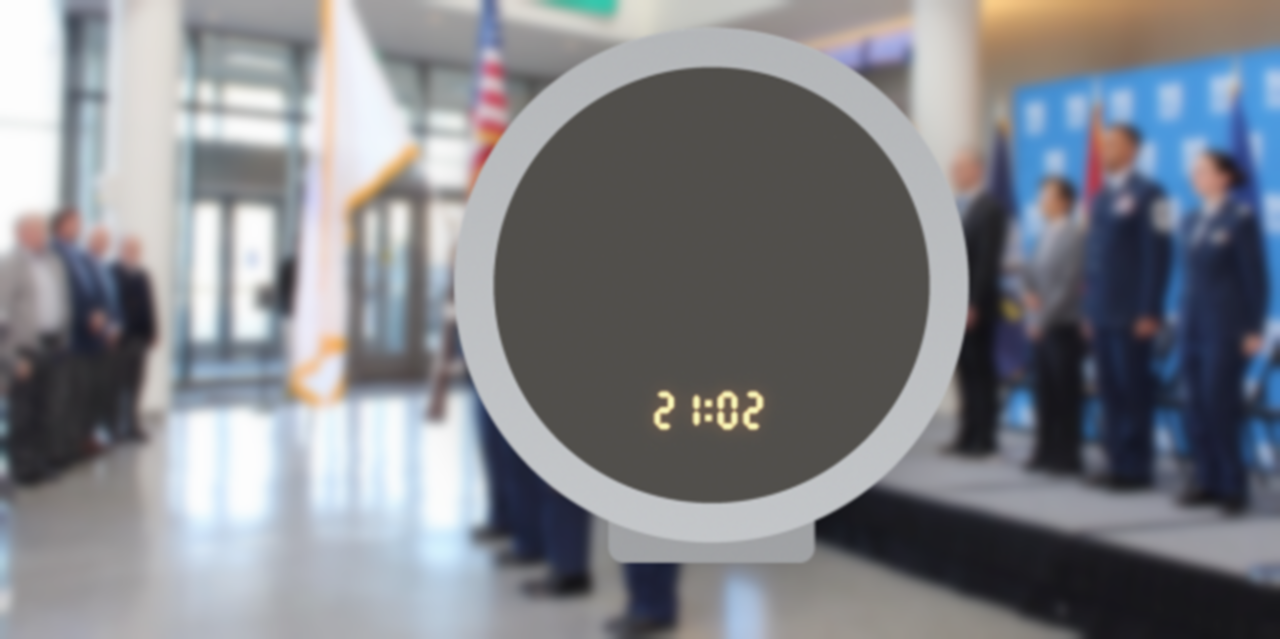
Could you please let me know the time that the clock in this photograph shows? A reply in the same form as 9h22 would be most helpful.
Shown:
21h02
